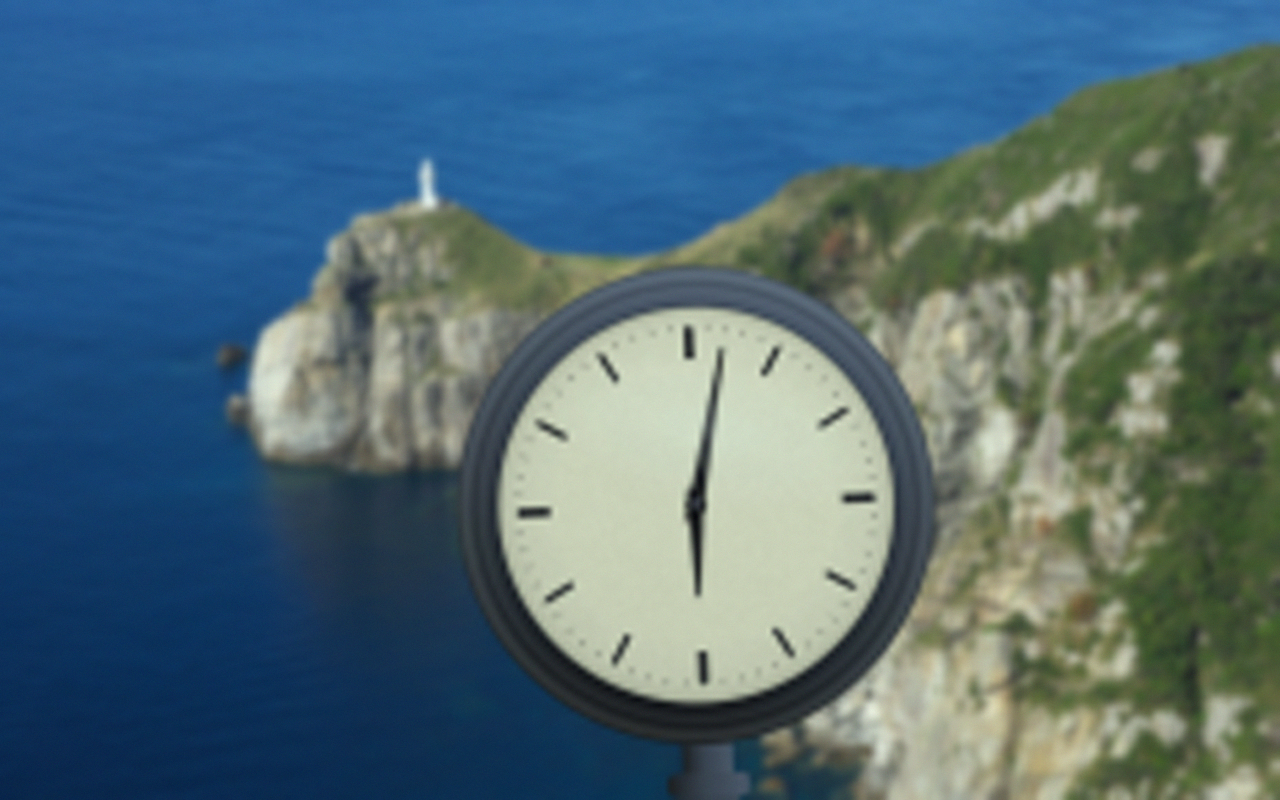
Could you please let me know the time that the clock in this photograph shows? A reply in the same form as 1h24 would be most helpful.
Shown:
6h02
